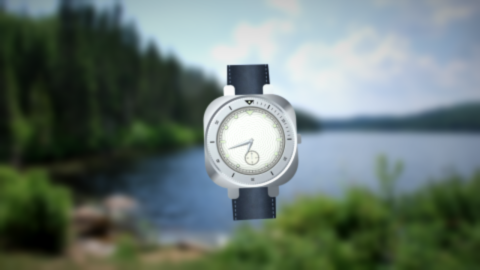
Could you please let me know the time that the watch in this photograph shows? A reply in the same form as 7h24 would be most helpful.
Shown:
6h42
